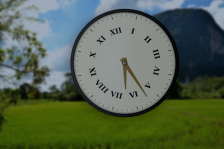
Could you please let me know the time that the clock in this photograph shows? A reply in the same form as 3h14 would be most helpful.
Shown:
6h27
